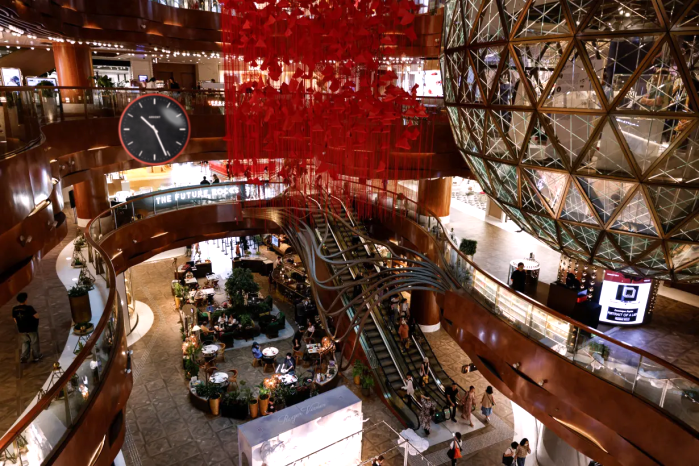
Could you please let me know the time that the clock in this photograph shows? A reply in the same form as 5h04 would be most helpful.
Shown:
10h26
